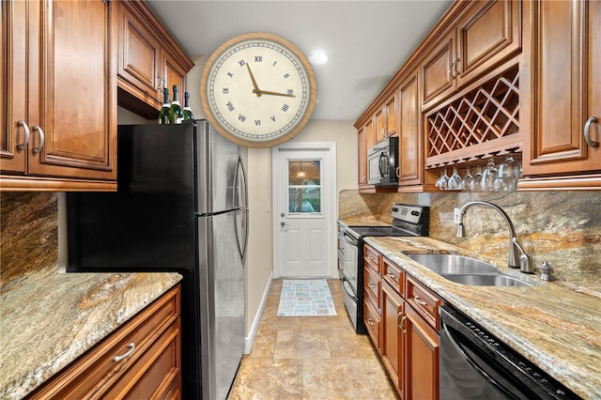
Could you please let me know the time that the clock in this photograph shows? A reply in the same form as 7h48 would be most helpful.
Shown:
11h16
